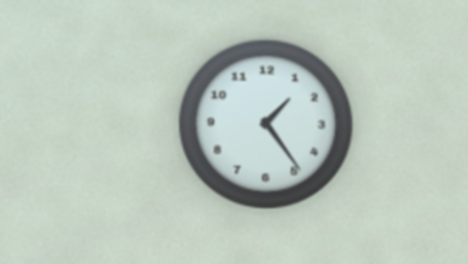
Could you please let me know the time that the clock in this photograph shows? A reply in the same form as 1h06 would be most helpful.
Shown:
1h24
